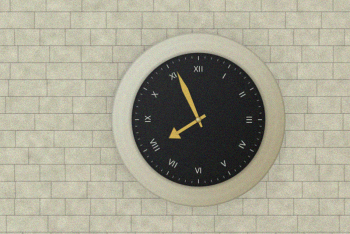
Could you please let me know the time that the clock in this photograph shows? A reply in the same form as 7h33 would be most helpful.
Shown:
7h56
